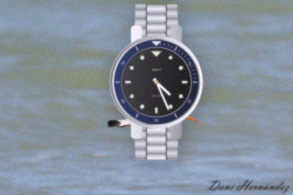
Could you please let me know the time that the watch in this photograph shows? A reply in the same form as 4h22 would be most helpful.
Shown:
4h26
